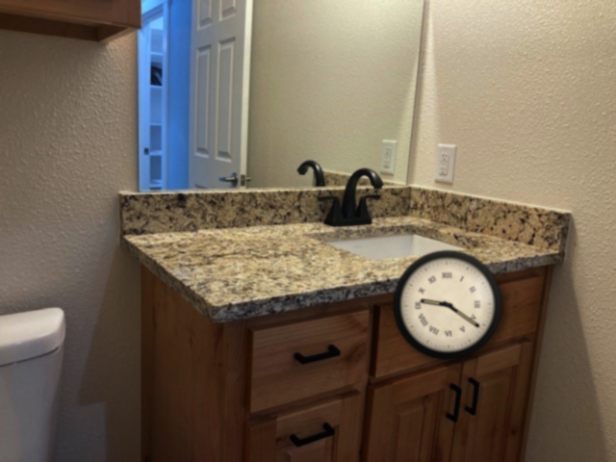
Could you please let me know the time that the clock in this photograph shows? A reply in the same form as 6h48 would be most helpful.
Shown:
9h21
